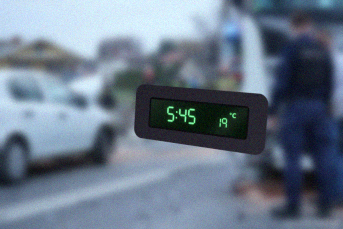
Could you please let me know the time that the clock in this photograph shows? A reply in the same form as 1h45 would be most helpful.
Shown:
5h45
